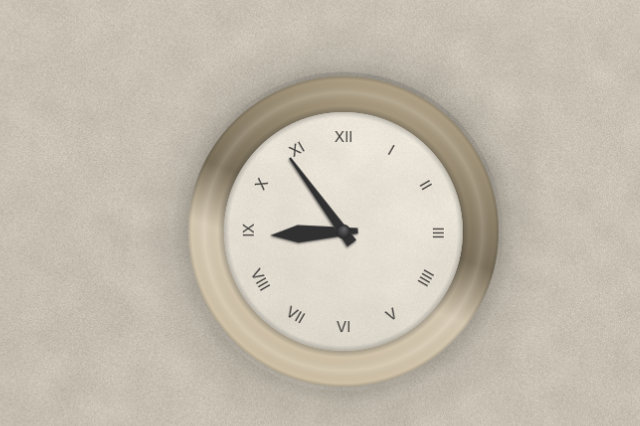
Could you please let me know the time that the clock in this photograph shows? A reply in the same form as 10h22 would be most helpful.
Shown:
8h54
